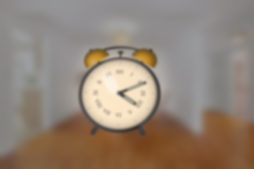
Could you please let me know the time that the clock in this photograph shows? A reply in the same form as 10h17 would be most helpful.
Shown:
4h11
